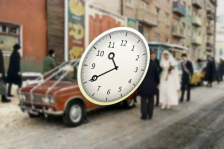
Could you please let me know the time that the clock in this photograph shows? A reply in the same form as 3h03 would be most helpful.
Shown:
10h40
